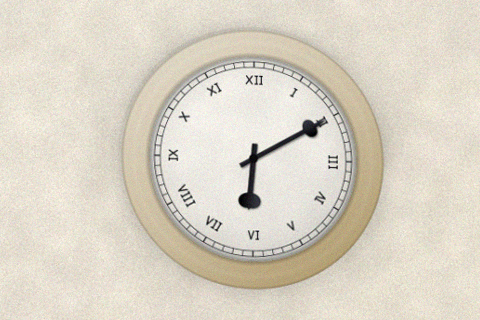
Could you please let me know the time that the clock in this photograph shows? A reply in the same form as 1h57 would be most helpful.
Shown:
6h10
